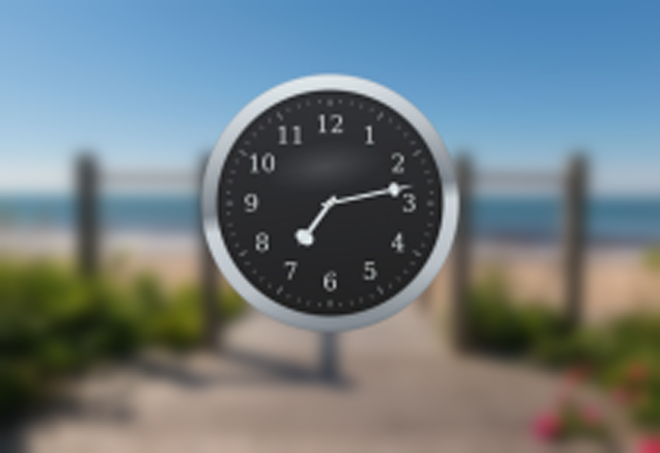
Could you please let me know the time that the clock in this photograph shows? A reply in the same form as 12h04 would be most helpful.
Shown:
7h13
